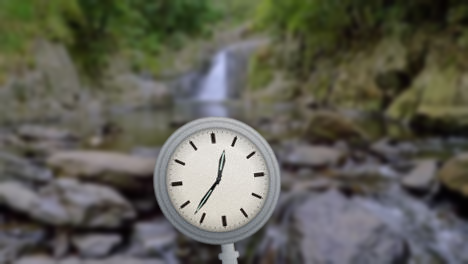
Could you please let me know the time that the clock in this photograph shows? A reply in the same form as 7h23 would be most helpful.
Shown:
12h37
